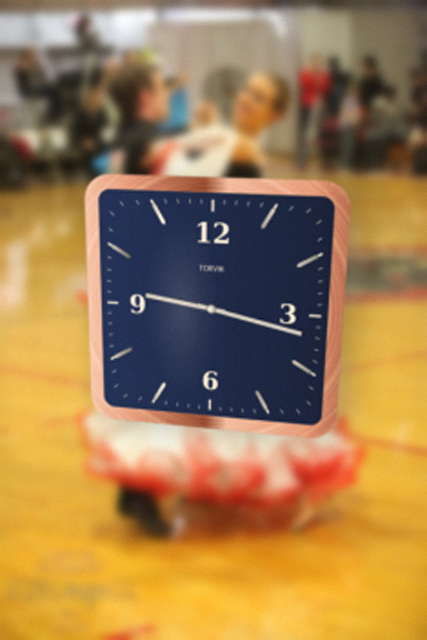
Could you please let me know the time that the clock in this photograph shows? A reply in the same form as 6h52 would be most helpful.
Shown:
9h17
